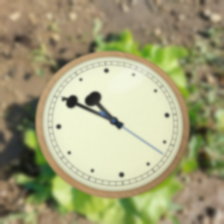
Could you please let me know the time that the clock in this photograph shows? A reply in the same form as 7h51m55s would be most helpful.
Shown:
10h50m22s
